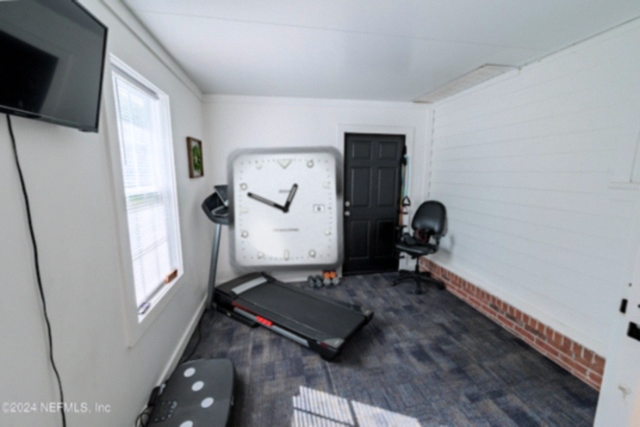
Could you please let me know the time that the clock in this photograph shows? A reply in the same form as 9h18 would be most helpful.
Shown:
12h49
